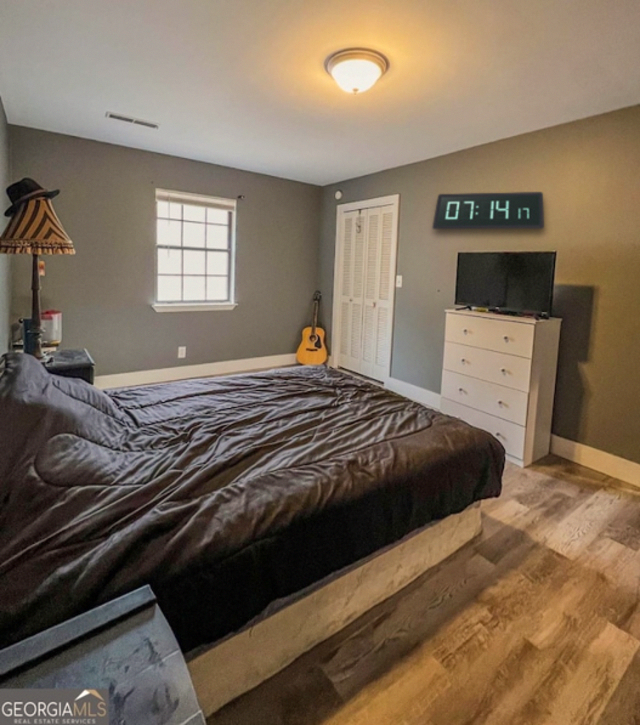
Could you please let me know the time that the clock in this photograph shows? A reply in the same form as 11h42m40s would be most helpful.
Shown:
7h14m17s
